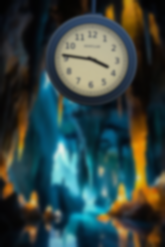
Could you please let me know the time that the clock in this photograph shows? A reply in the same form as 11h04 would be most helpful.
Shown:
3h46
